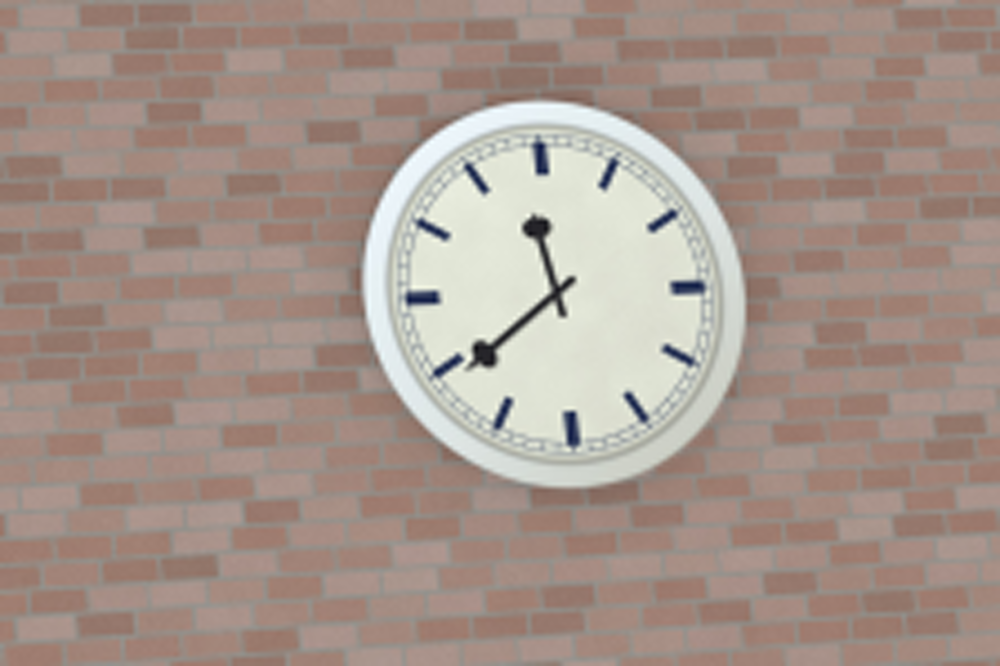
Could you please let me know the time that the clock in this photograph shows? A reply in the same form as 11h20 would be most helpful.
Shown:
11h39
